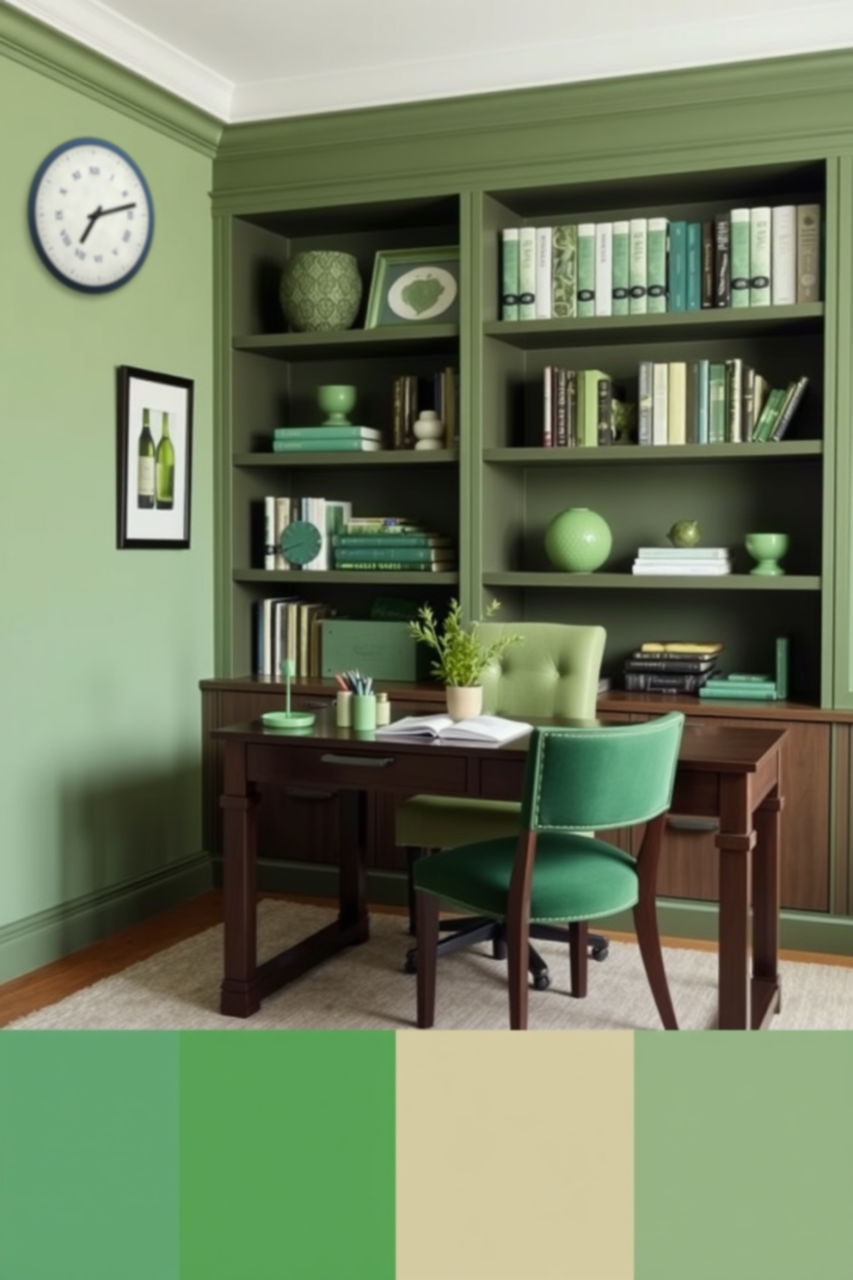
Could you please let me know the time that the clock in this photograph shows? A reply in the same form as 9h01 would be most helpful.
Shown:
7h13
